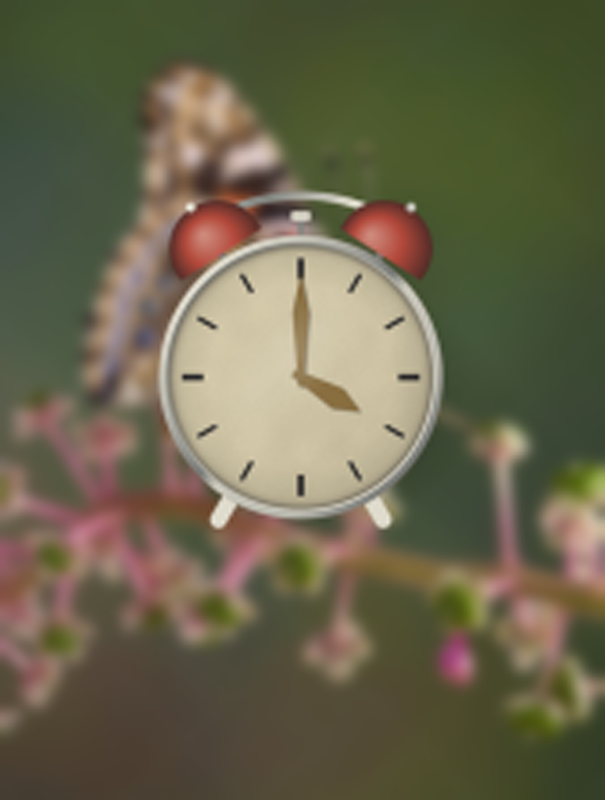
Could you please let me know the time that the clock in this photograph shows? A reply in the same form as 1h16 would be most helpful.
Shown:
4h00
